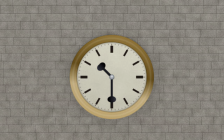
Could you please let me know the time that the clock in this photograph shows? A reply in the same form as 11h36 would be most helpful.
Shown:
10h30
